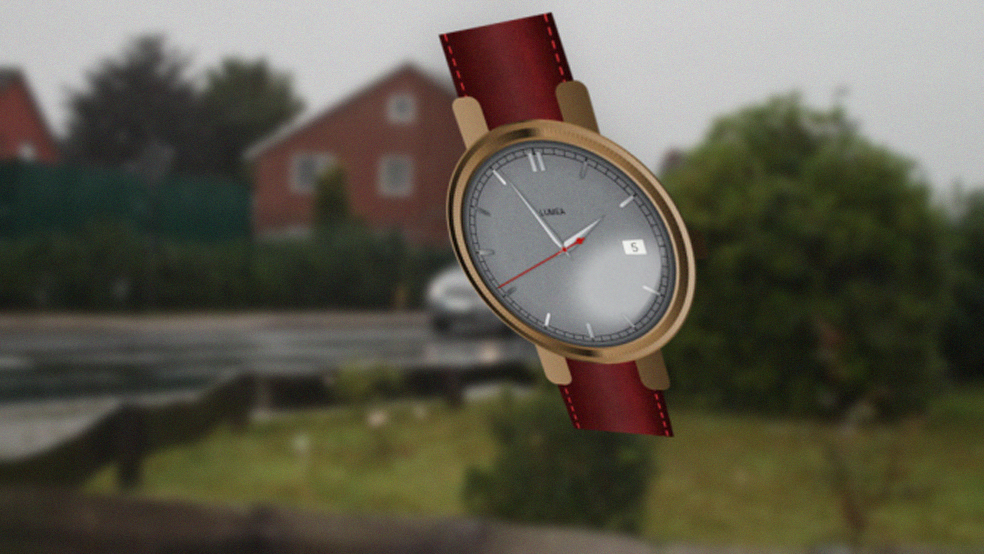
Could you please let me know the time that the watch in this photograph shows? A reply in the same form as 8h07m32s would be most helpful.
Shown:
1h55m41s
